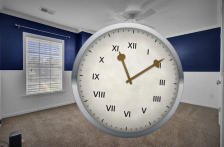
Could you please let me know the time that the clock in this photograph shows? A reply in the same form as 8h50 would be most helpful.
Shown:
11h09
